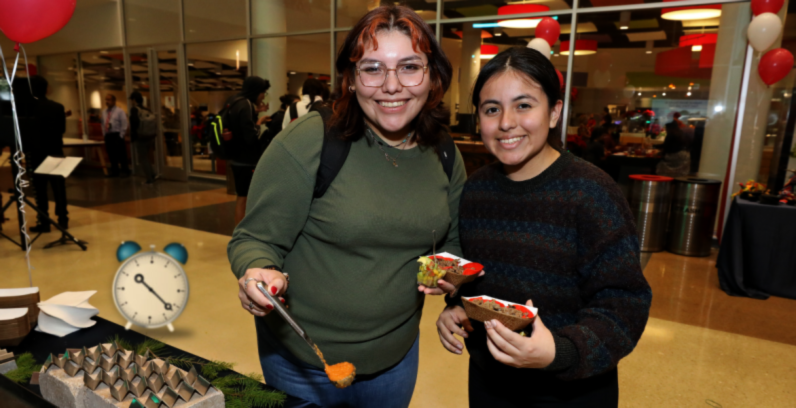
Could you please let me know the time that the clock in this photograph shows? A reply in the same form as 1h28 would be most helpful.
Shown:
10h22
